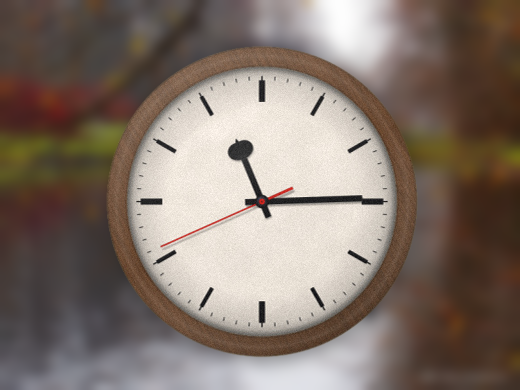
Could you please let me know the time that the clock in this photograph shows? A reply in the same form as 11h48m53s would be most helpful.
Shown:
11h14m41s
